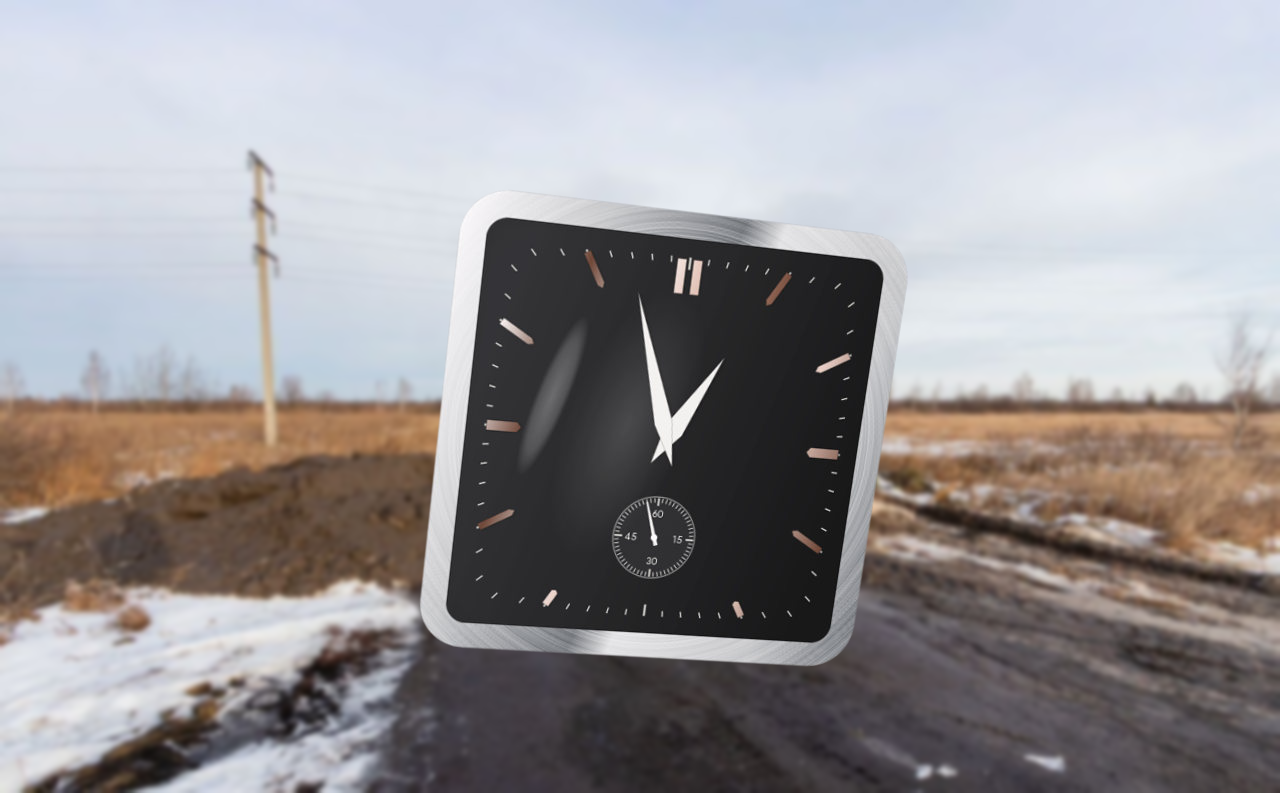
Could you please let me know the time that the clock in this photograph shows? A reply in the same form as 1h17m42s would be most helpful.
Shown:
12h56m57s
